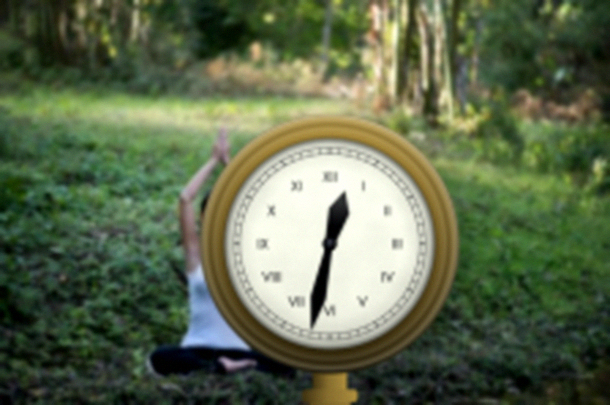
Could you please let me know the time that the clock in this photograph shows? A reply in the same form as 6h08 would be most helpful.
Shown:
12h32
